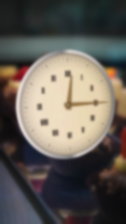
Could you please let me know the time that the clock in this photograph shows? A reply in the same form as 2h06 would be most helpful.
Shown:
12h15
